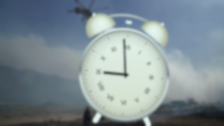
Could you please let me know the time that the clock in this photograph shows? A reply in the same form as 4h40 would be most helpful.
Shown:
8h59
